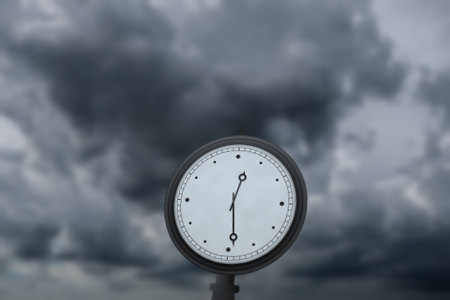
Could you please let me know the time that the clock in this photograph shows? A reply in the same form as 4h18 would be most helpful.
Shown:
12h29
